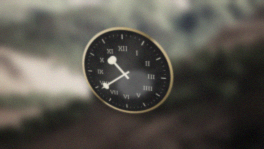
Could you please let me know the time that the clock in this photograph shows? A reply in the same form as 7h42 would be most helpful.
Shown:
10h39
